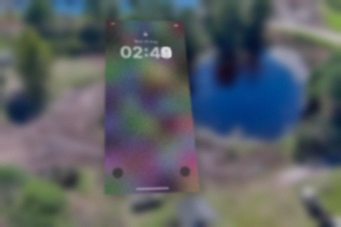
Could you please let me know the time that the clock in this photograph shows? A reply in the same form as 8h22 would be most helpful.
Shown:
2h49
